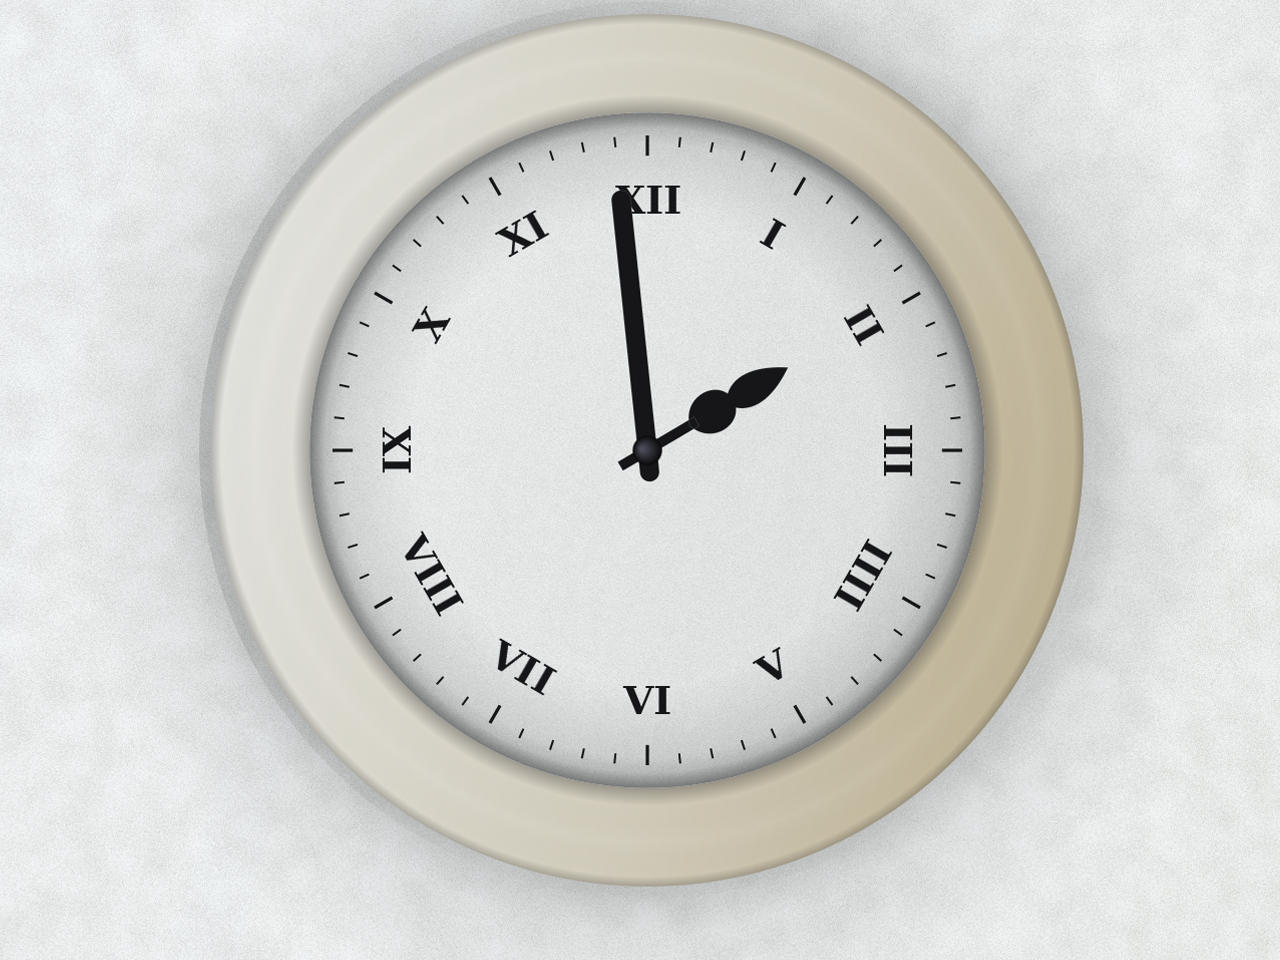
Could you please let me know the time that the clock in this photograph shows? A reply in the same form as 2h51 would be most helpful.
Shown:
1h59
